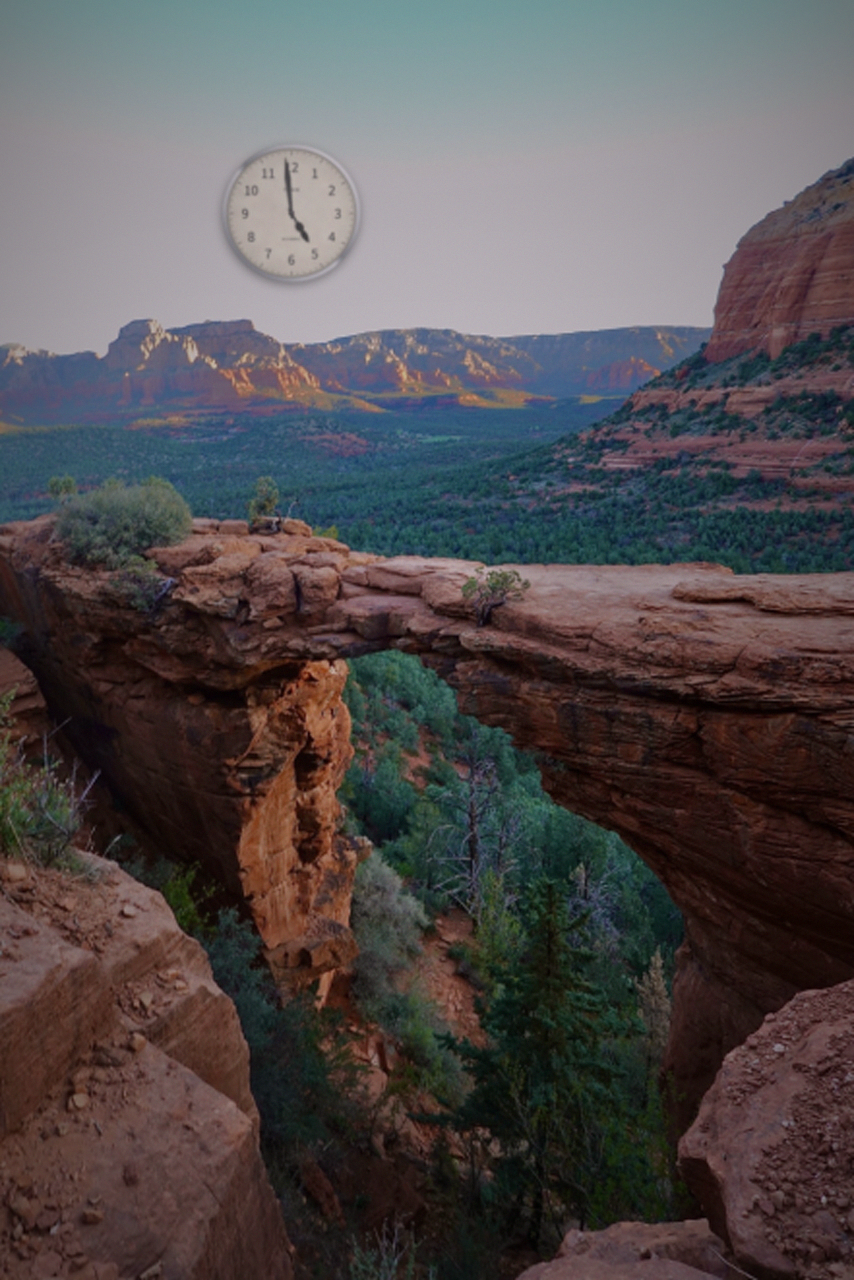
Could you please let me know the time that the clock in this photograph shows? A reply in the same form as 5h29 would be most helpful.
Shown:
4h59
